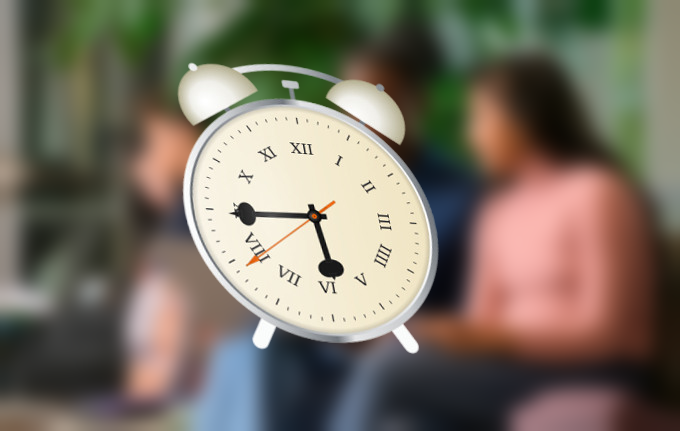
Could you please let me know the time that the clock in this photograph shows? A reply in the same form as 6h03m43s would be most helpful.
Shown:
5h44m39s
